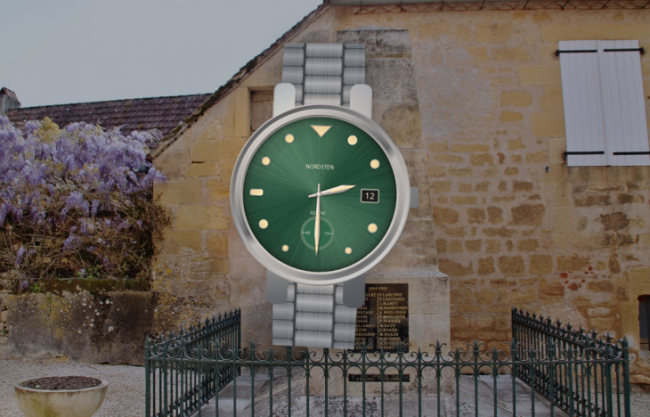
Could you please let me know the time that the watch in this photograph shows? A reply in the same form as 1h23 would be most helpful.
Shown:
2h30
